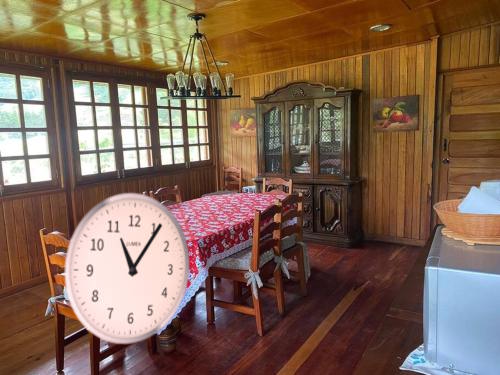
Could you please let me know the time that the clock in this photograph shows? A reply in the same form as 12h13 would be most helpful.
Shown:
11h06
